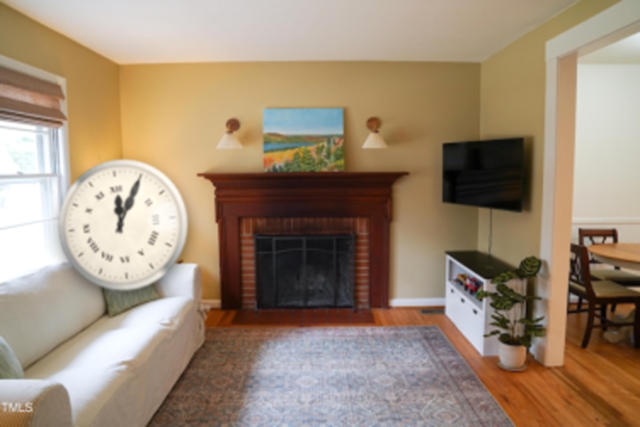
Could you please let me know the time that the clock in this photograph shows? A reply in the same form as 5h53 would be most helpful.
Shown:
12h05
